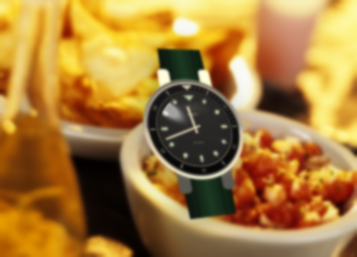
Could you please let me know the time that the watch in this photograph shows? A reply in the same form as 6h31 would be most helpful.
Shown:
11h42
